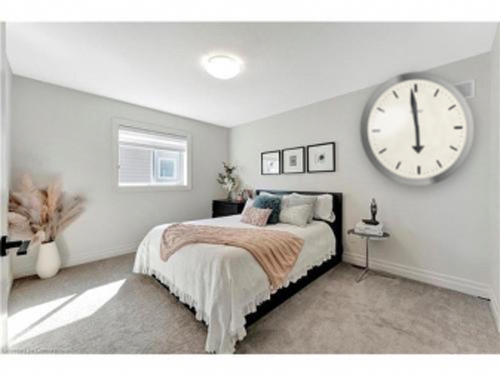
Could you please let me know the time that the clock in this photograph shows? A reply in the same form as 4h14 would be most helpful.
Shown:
5h59
